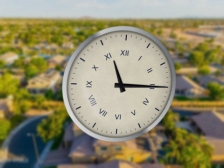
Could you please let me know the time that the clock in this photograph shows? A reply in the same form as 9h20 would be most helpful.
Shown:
11h15
